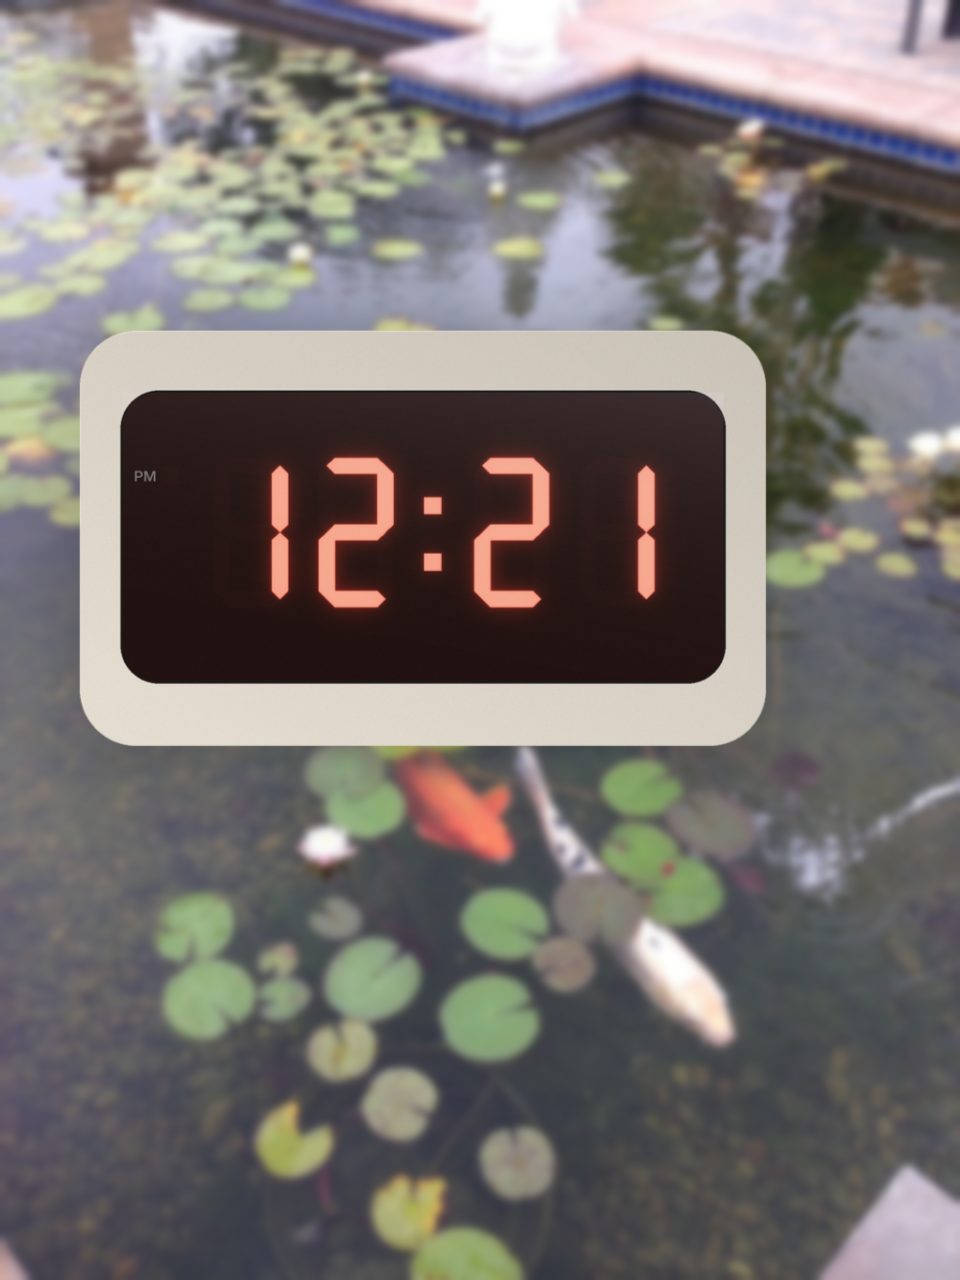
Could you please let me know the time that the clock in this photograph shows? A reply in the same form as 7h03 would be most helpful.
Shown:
12h21
